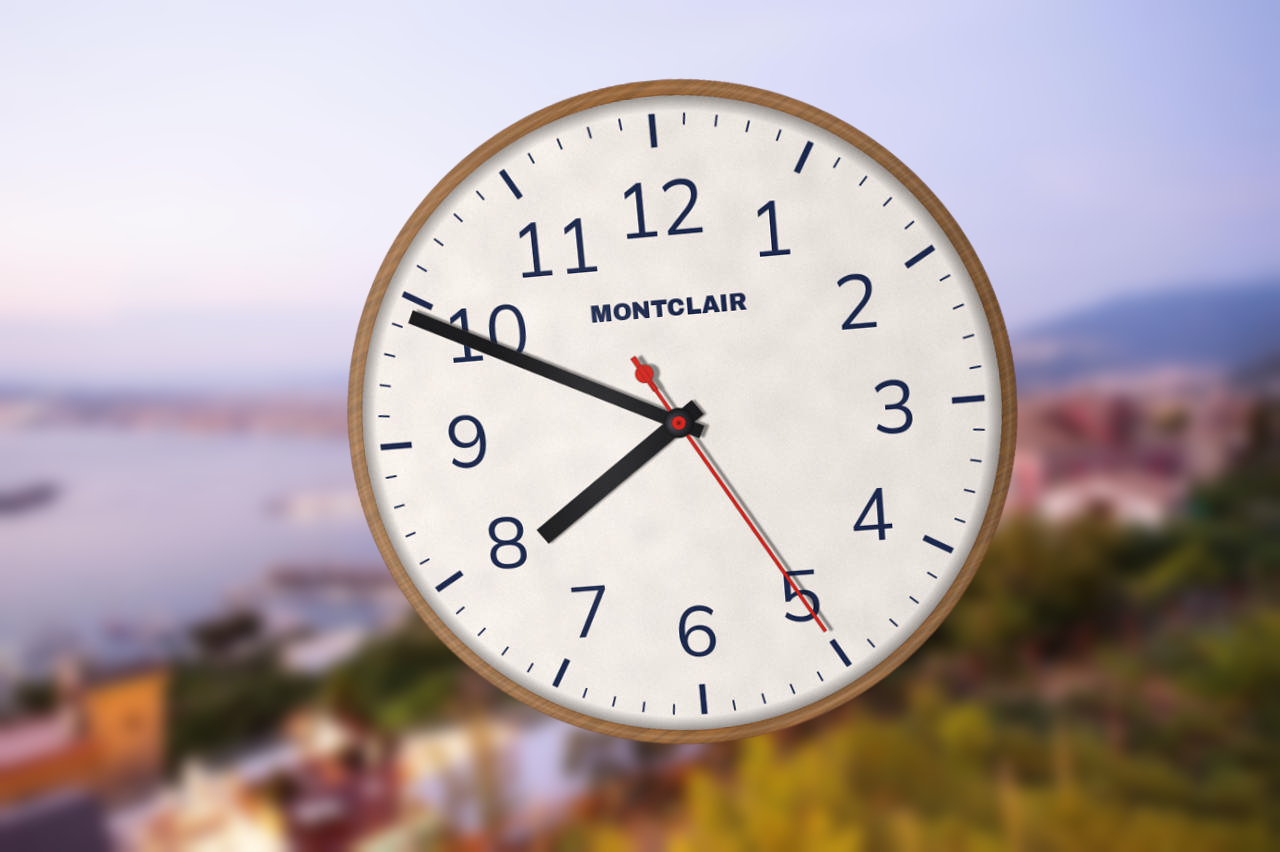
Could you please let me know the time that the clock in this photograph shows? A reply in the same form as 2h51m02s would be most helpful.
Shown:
7h49m25s
